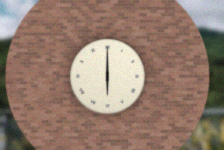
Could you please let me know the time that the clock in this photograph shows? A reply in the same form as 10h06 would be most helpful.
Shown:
6h00
